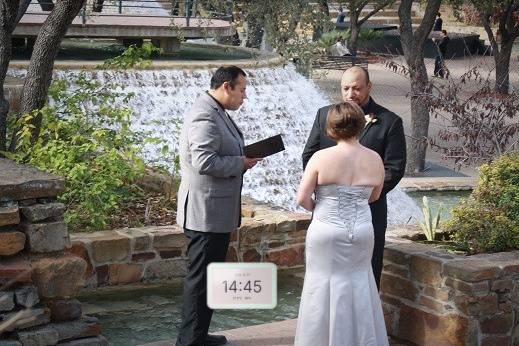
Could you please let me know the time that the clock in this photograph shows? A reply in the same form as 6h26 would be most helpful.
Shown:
14h45
